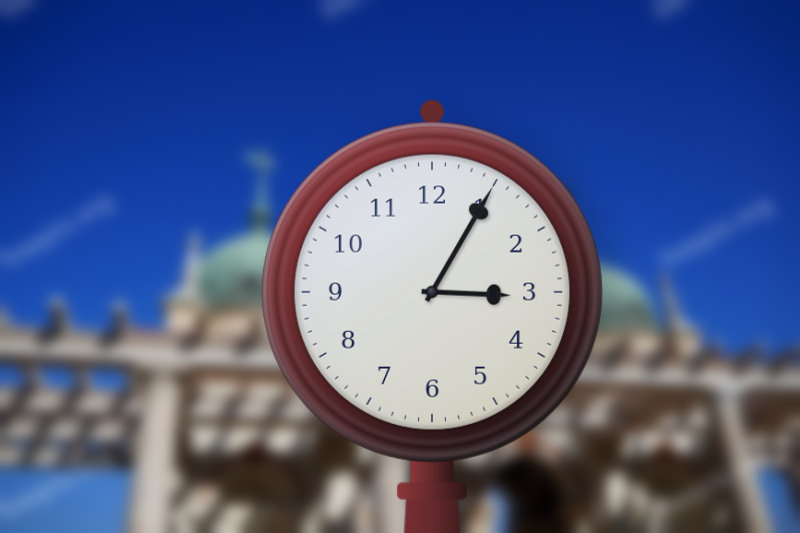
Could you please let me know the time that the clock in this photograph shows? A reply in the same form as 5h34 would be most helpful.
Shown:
3h05
